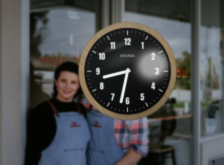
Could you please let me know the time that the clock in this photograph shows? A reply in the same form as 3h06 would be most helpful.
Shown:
8h32
